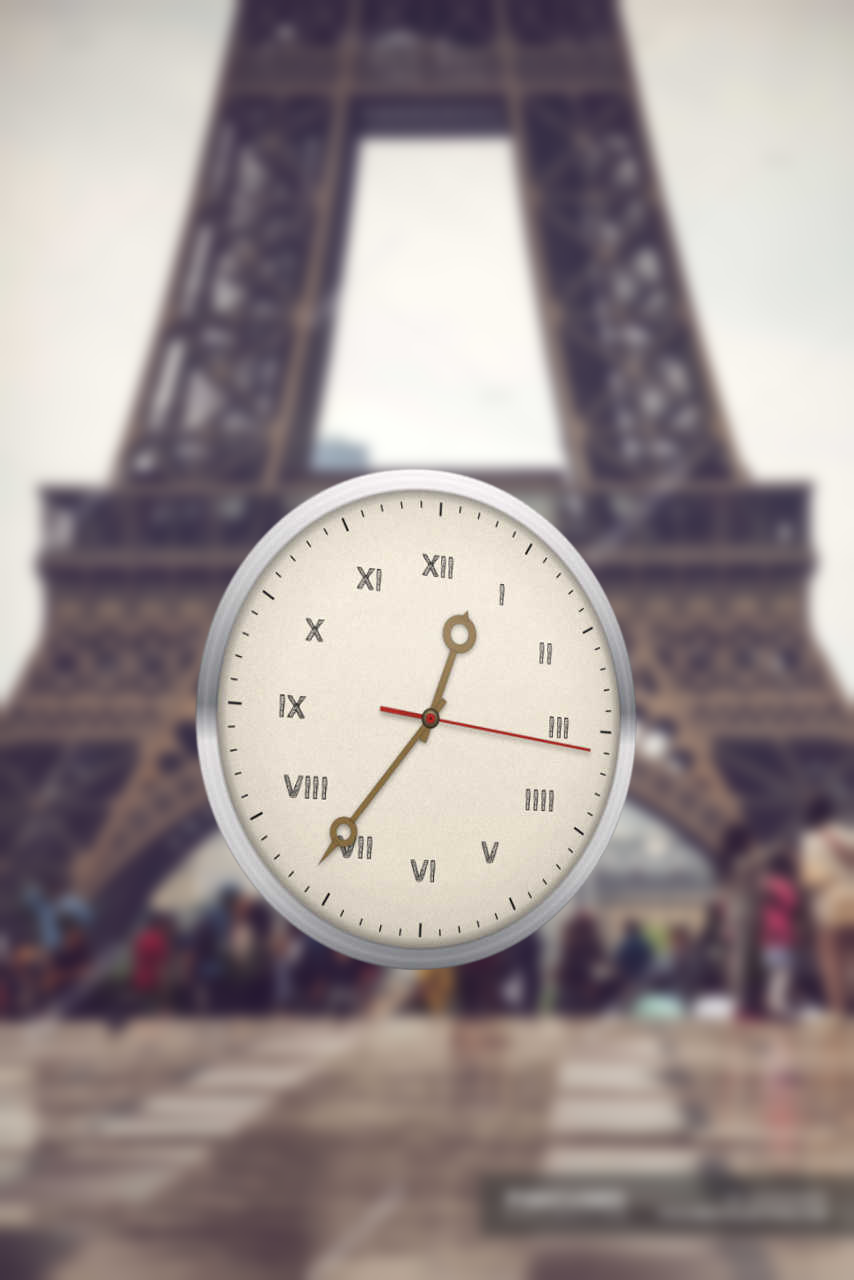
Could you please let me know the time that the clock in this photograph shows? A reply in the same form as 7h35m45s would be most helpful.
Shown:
12h36m16s
